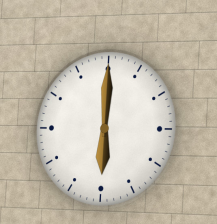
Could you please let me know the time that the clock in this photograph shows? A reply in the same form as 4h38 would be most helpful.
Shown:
6h00
